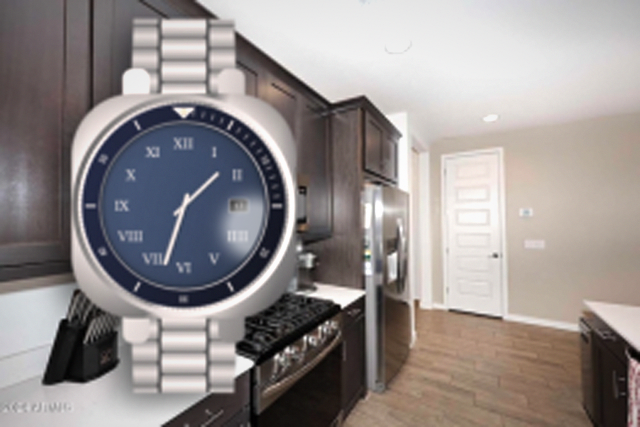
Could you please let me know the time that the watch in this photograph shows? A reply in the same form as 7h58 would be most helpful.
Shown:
1h33
